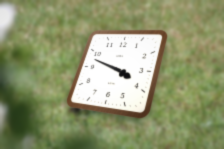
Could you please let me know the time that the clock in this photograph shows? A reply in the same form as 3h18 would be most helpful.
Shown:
3h48
